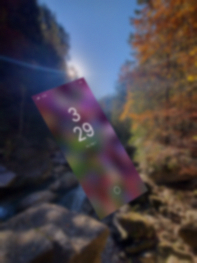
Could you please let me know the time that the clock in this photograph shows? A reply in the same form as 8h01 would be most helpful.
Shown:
3h29
